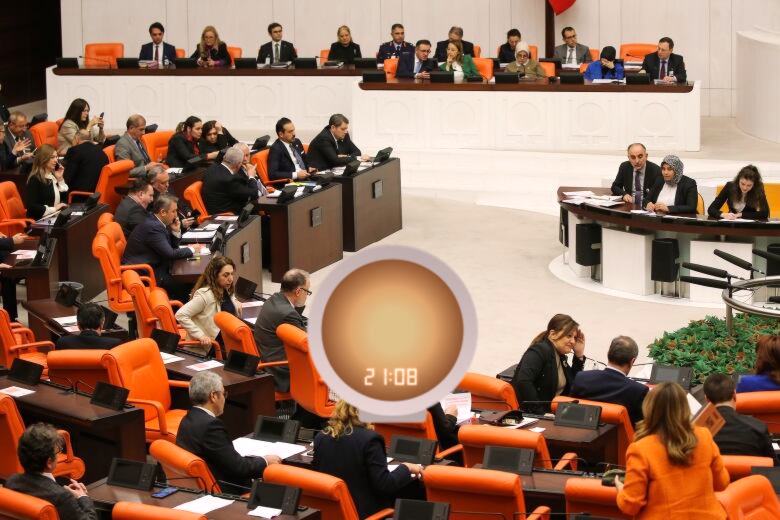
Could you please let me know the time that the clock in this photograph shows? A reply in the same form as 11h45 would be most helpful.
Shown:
21h08
